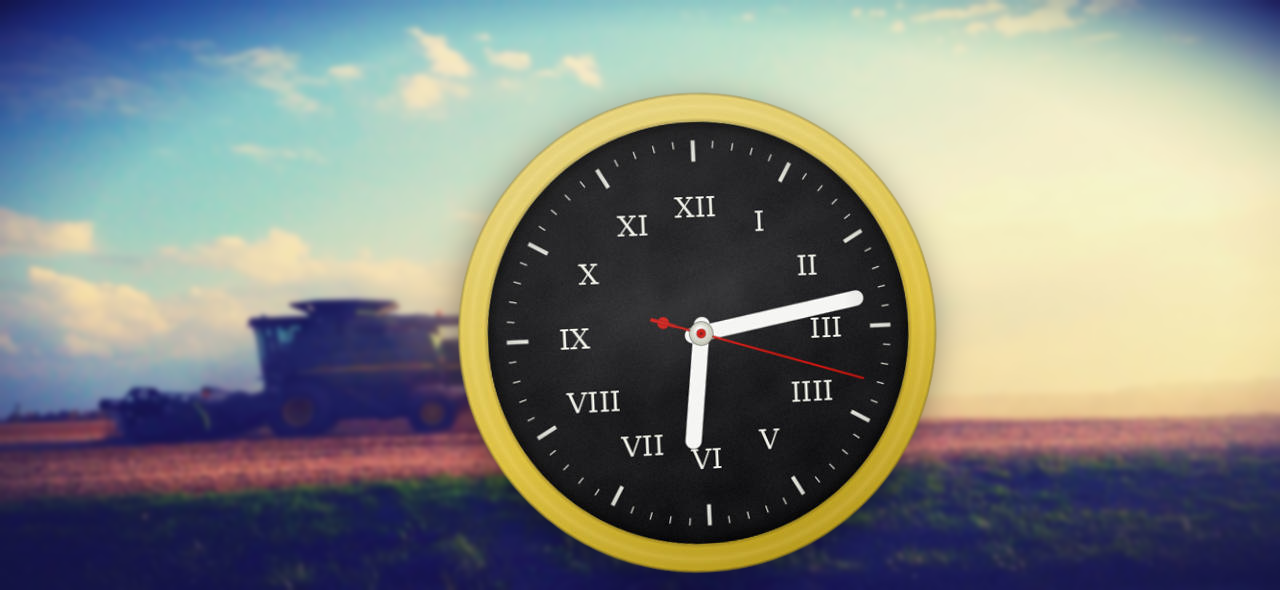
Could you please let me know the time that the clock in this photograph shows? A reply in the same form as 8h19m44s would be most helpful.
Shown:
6h13m18s
